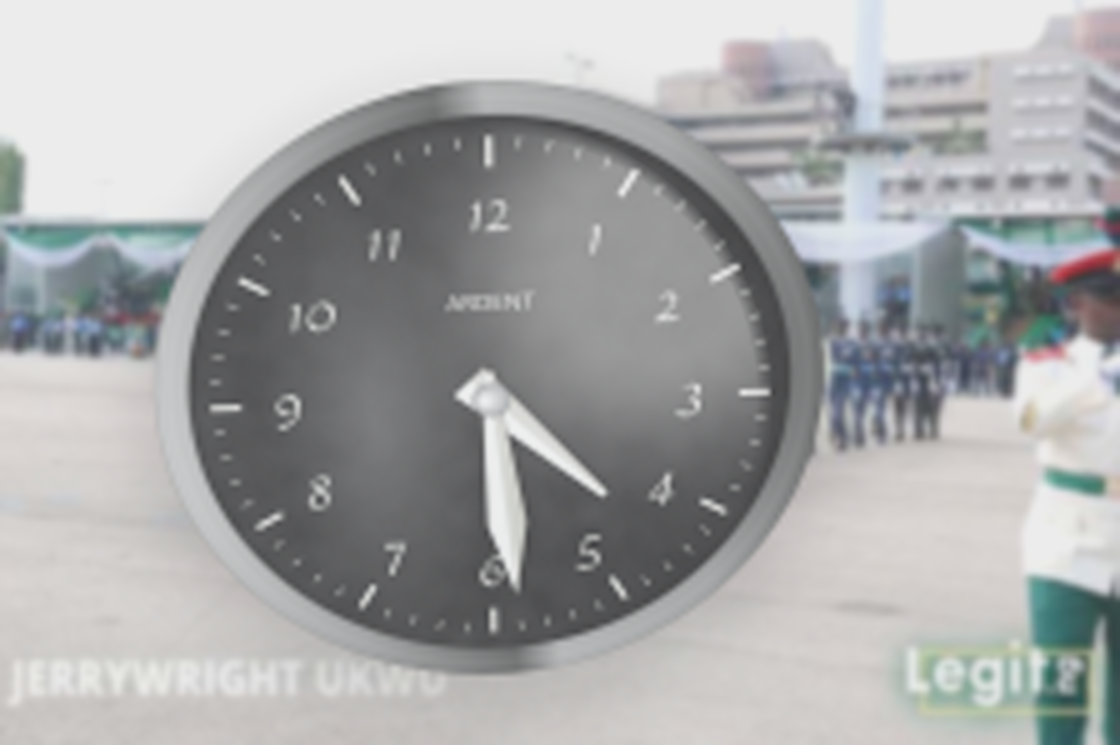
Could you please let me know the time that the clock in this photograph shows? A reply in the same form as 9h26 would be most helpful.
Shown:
4h29
